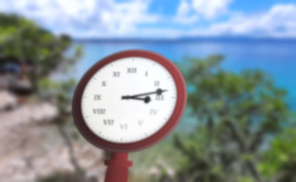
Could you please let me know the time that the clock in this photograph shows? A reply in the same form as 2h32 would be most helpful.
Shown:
3h13
